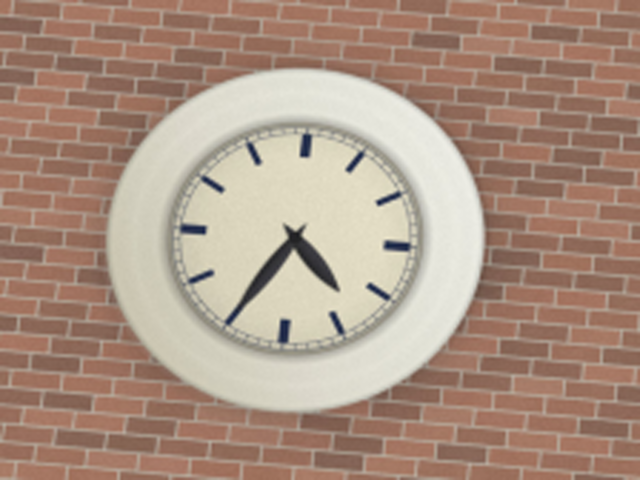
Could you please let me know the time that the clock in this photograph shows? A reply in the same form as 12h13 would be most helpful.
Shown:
4h35
